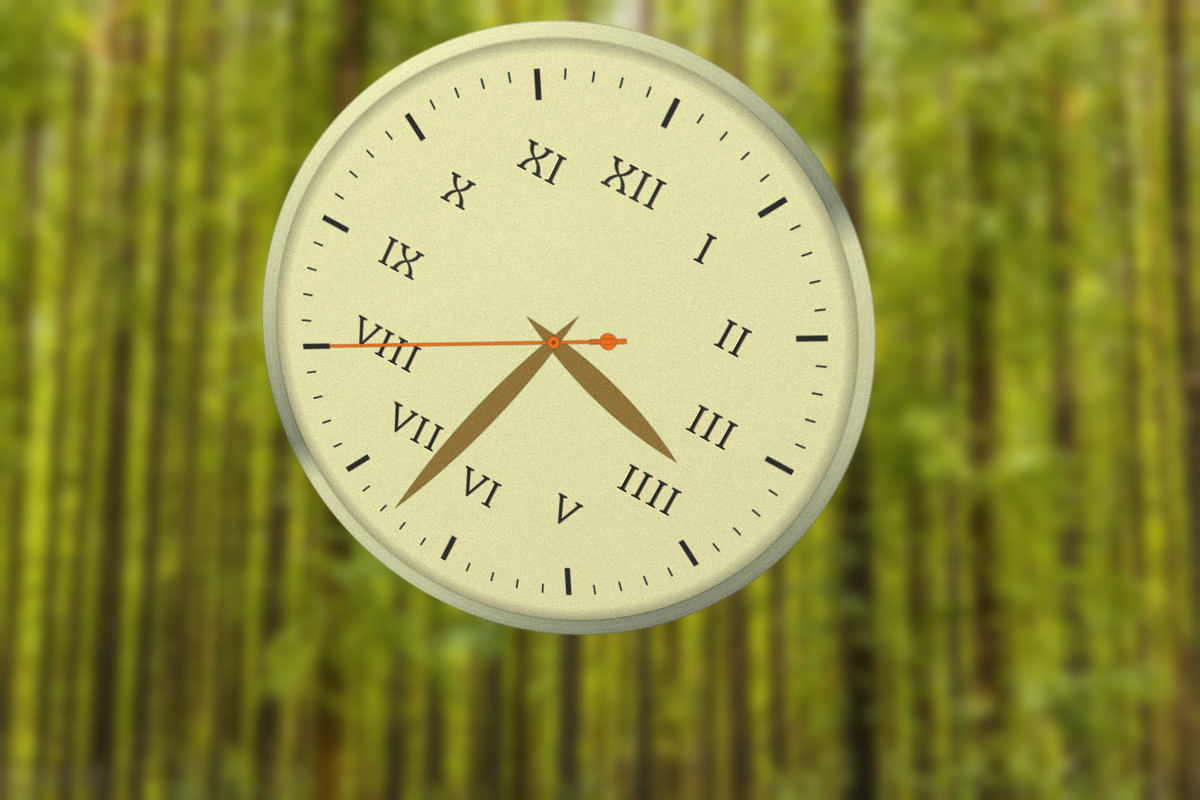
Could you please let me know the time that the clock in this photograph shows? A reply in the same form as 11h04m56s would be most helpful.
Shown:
3h32m40s
